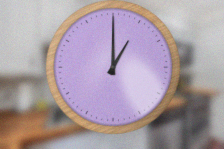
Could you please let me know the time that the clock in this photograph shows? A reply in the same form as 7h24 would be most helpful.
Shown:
1h00
